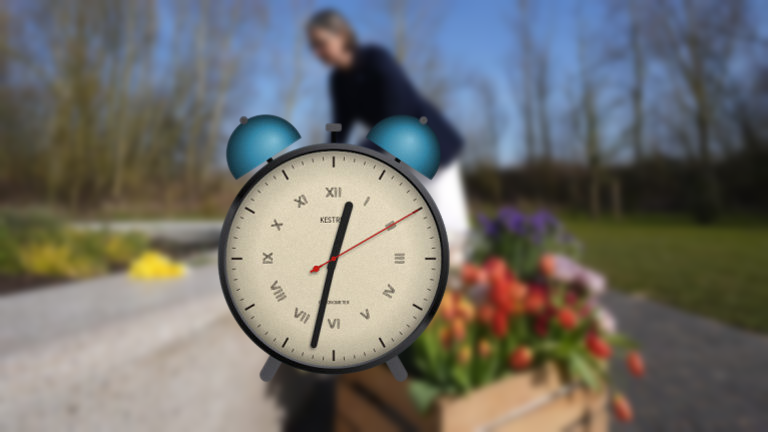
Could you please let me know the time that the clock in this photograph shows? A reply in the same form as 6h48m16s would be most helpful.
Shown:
12h32m10s
